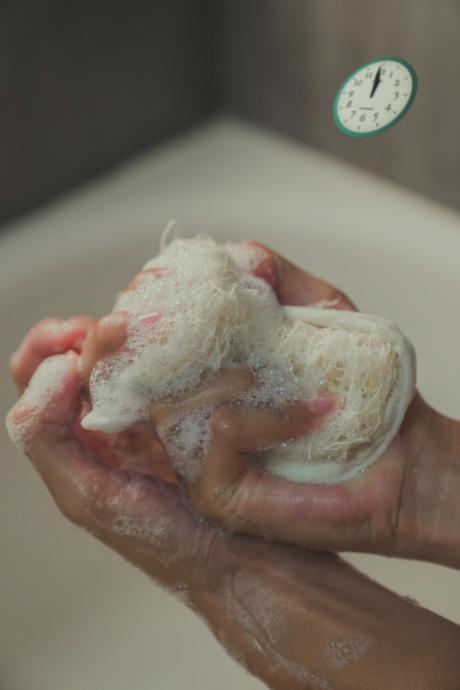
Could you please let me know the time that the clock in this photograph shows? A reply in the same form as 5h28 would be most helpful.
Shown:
11h59
